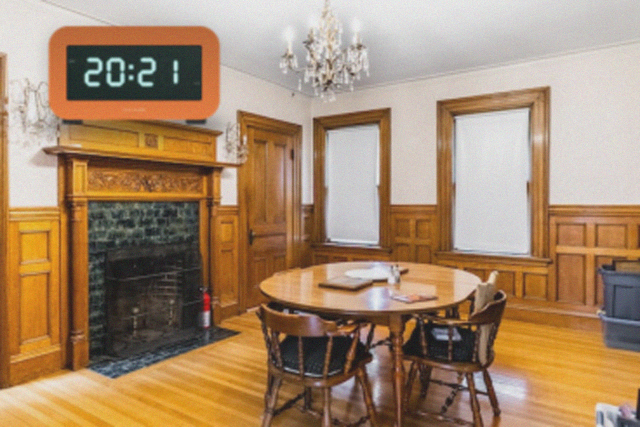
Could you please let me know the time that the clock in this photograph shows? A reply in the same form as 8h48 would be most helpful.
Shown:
20h21
